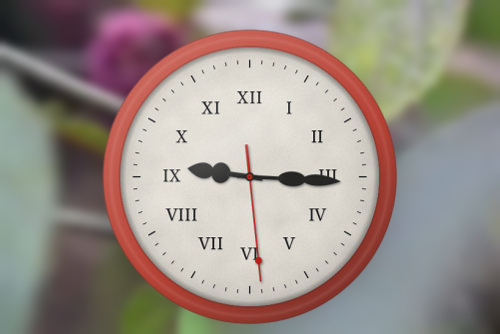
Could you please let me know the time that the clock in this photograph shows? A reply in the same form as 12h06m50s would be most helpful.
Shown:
9h15m29s
